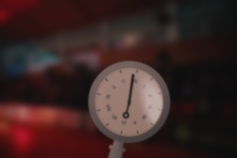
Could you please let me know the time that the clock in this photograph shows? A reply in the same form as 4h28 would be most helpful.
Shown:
5h59
